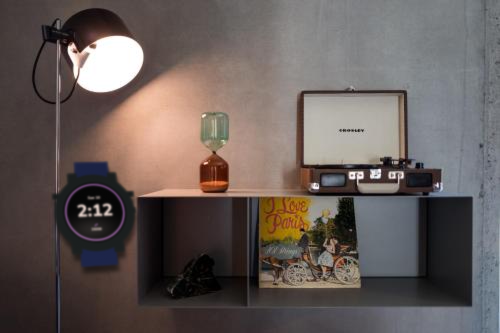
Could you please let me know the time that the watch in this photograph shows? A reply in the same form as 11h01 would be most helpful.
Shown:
2h12
